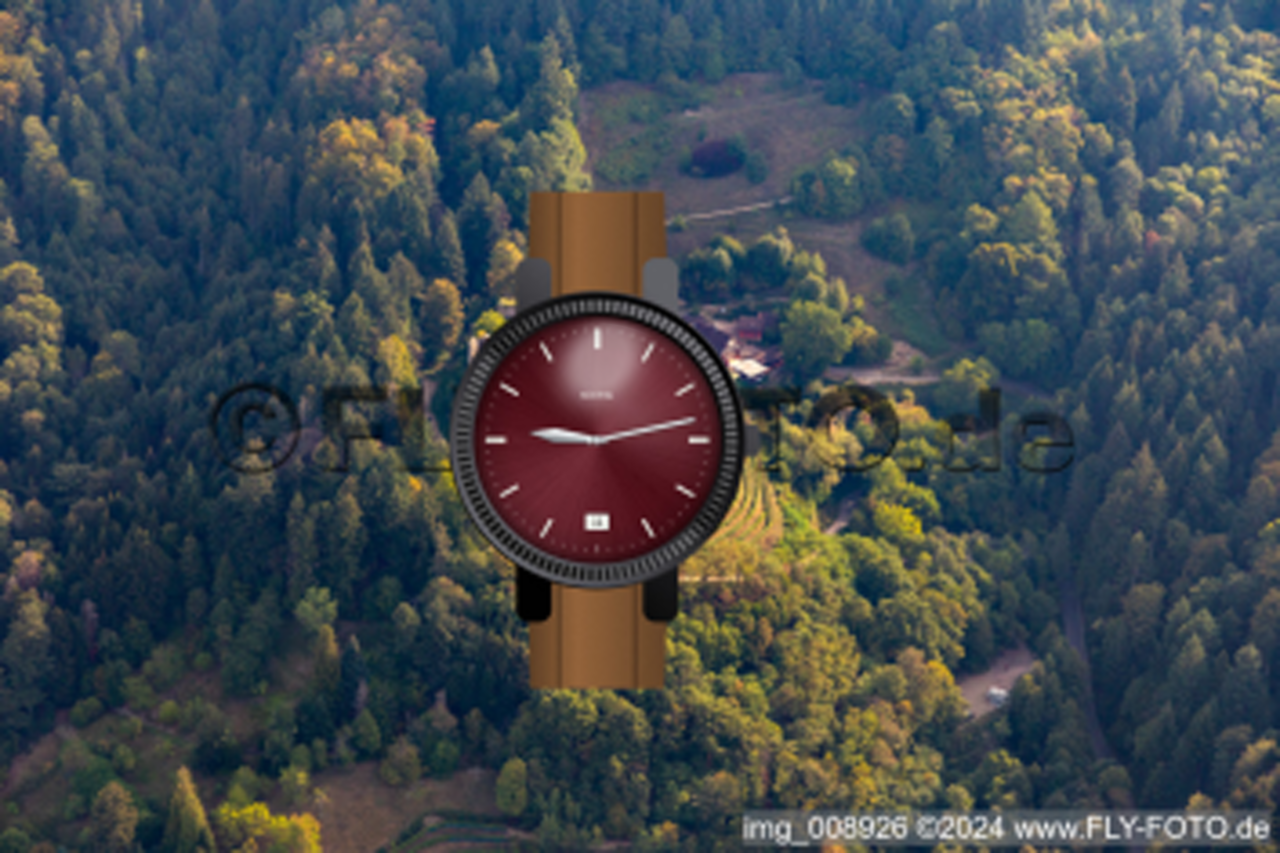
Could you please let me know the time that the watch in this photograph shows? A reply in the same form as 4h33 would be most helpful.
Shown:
9h13
